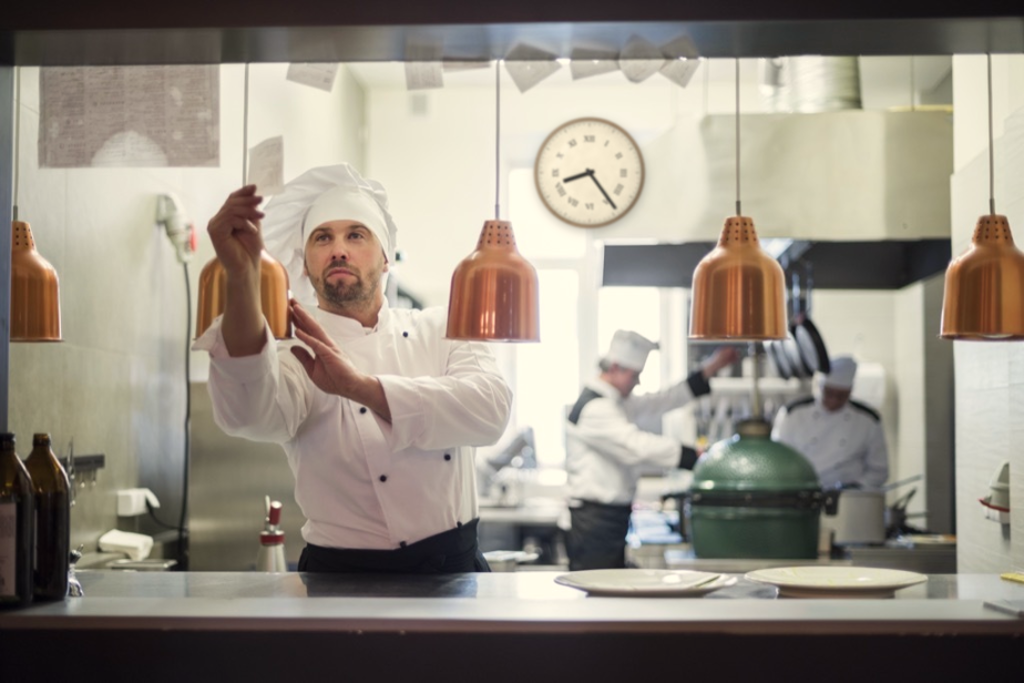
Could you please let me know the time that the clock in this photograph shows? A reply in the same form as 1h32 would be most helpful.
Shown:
8h24
